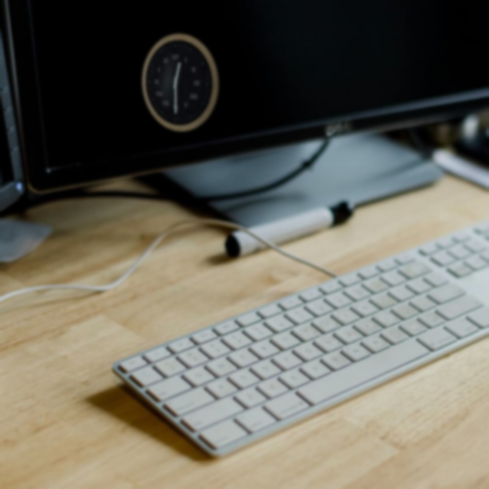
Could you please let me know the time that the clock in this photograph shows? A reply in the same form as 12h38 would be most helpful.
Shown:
12h30
